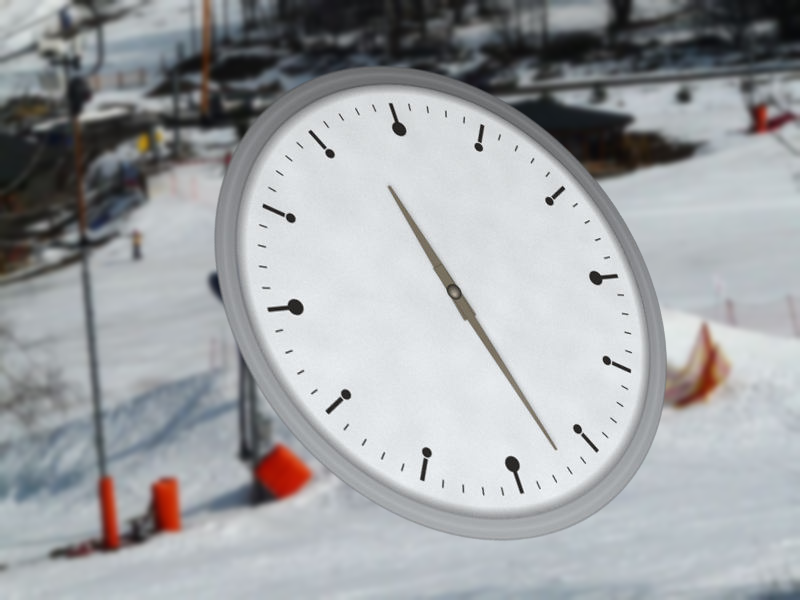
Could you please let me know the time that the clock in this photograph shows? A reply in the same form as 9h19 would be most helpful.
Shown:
11h27
